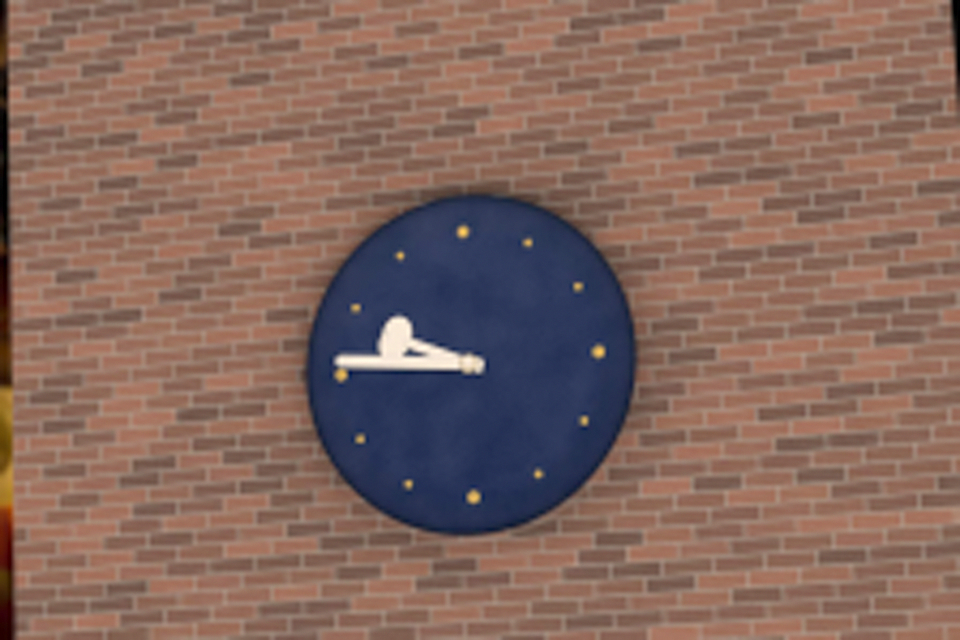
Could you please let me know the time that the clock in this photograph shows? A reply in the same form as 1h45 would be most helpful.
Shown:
9h46
